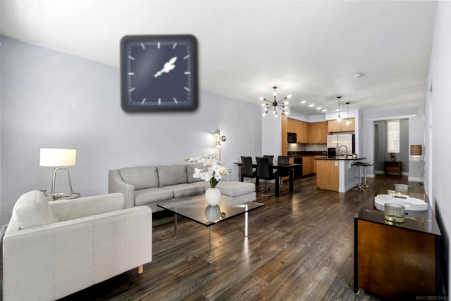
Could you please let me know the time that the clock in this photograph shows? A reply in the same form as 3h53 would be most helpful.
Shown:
2h08
